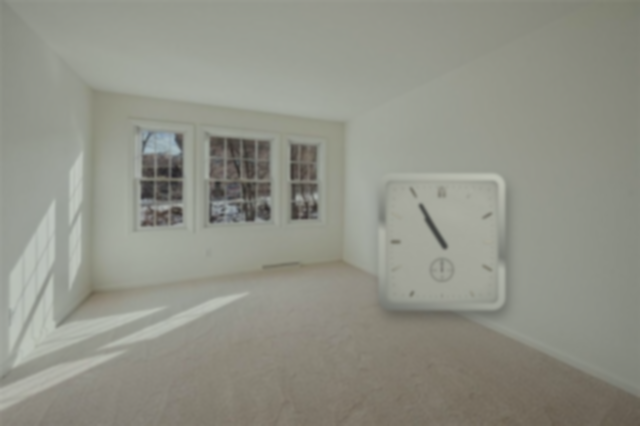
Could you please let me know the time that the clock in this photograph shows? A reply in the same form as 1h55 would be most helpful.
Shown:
10h55
